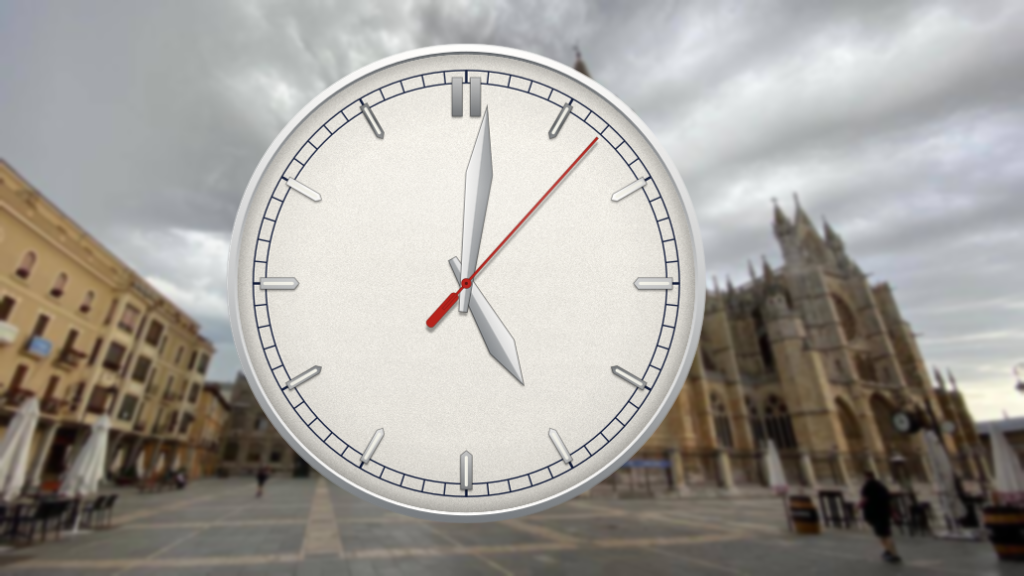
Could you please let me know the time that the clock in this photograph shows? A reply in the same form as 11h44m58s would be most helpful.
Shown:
5h01m07s
